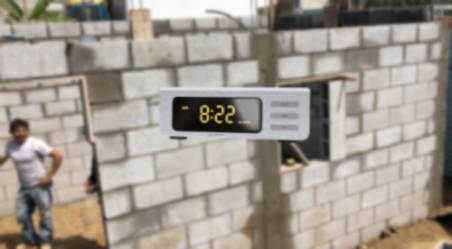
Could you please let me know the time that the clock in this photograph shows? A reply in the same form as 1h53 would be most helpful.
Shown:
8h22
